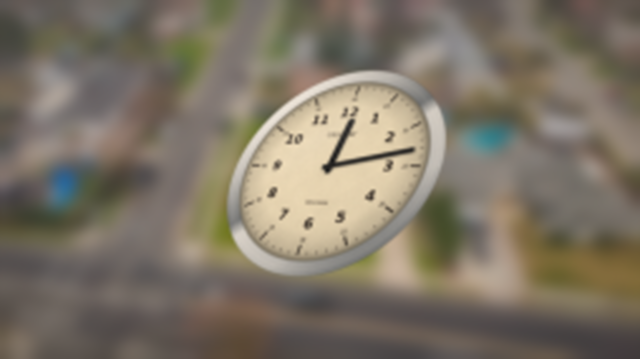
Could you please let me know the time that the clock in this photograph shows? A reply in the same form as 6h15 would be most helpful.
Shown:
12h13
